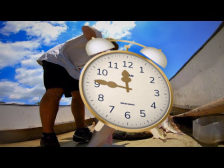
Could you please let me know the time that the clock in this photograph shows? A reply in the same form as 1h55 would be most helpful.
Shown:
11h46
